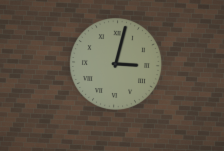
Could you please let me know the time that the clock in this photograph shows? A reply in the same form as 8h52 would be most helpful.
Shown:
3h02
